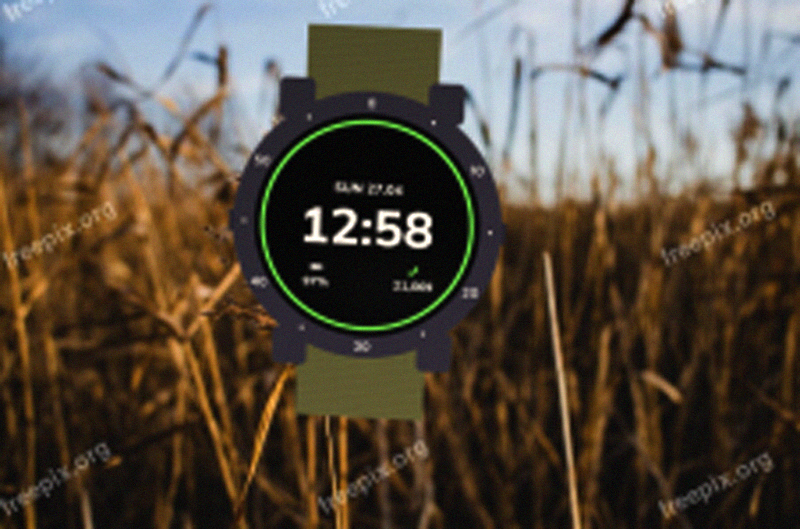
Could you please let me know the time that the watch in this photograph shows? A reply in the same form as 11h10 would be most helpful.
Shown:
12h58
